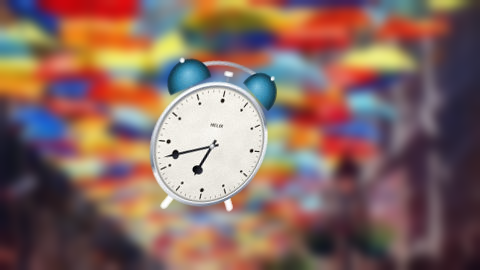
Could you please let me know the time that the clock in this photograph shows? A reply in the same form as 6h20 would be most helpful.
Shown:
6h42
